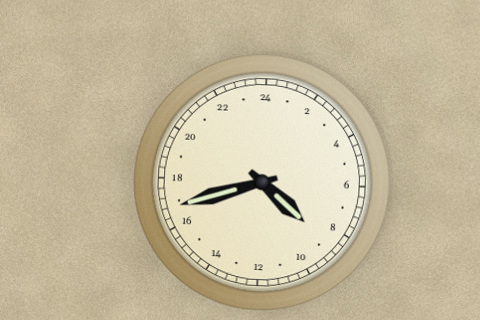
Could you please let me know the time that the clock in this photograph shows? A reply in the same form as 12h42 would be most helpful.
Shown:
8h42
